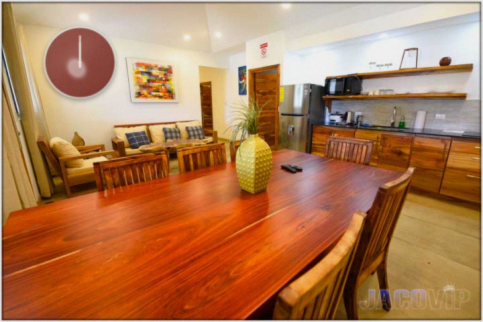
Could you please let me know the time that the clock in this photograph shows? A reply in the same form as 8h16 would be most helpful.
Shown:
12h00
